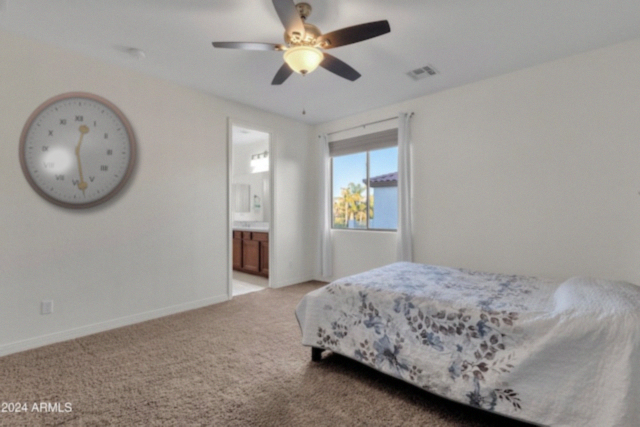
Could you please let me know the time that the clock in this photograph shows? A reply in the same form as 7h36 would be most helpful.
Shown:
12h28
